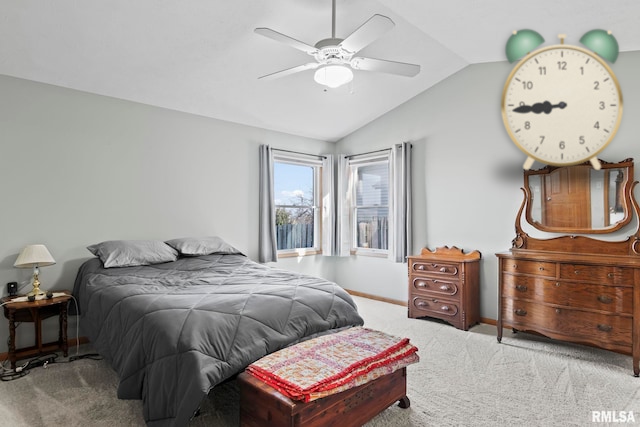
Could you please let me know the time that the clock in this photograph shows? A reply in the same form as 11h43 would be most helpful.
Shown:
8h44
